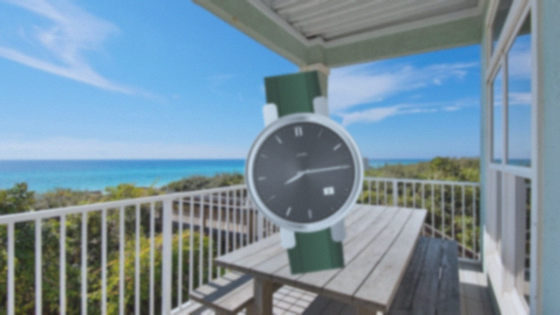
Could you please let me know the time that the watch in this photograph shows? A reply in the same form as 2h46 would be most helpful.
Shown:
8h15
